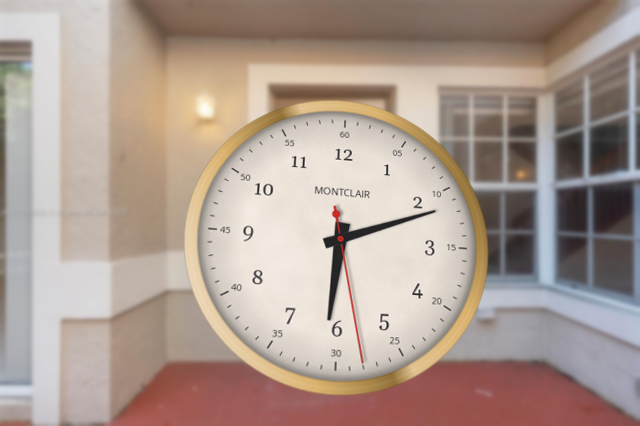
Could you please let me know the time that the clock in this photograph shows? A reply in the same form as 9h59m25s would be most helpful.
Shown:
6h11m28s
